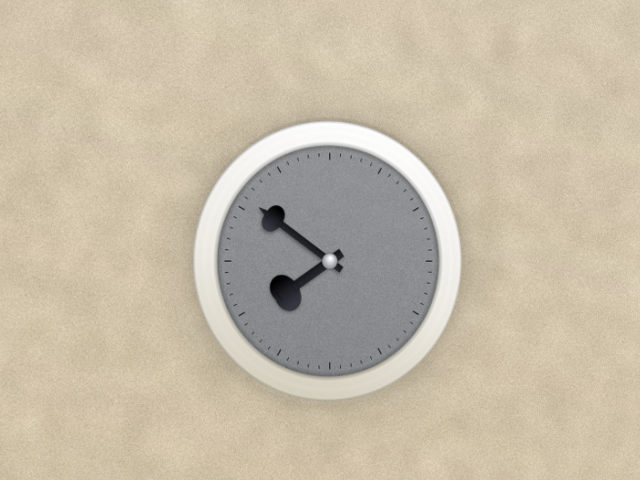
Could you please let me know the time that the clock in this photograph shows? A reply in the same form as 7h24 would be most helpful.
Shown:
7h51
